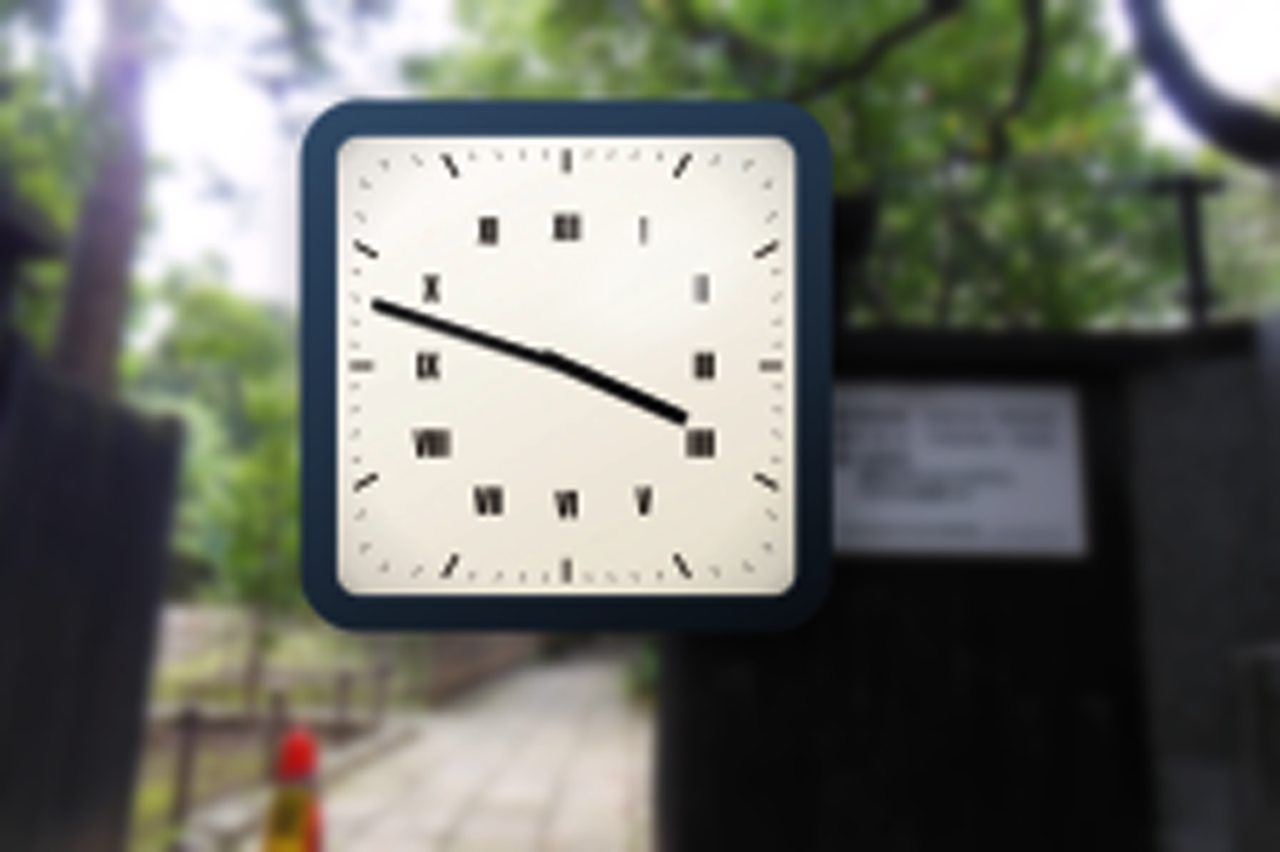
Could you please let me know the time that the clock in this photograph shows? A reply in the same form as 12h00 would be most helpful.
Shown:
3h48
